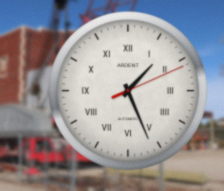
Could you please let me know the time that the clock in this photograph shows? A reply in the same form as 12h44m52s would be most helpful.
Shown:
1h26m11s
